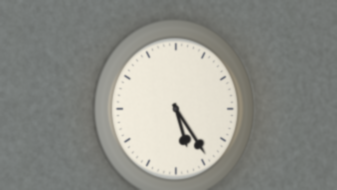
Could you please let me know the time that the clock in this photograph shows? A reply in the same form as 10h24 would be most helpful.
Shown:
5h24
